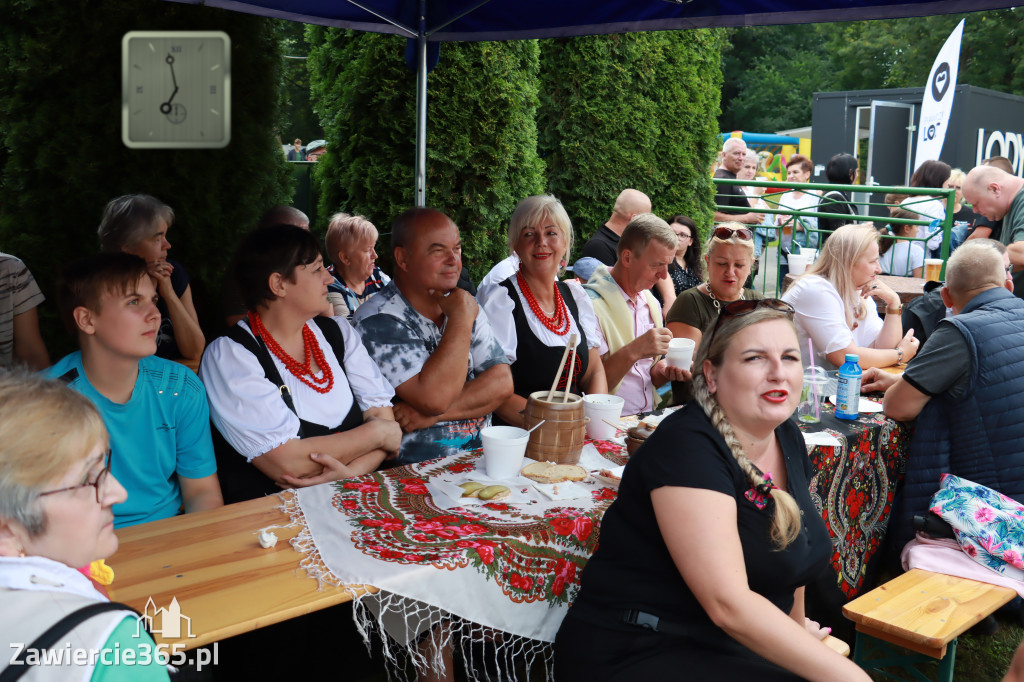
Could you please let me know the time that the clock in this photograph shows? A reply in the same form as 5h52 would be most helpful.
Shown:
6h58
